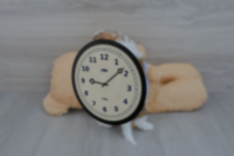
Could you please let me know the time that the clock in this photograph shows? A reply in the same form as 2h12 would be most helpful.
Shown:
9h08
